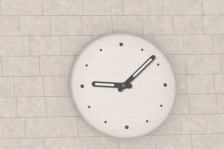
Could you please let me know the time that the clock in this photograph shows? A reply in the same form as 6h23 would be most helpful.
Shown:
9h08
